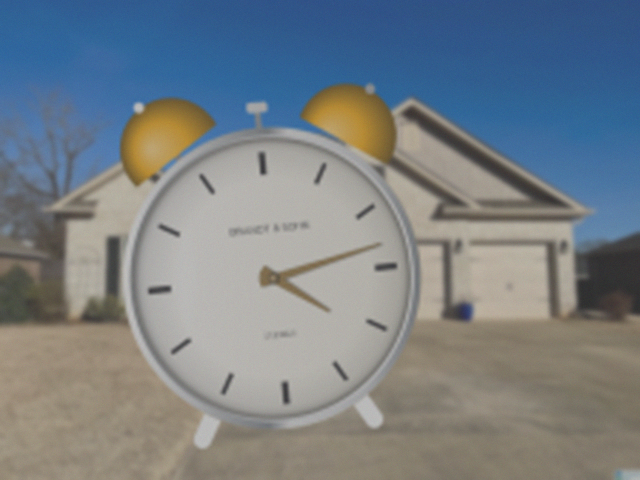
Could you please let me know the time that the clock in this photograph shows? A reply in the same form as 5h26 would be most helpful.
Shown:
4h13
